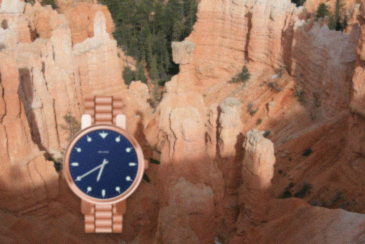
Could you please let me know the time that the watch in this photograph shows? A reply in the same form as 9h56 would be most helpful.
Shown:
6h40
